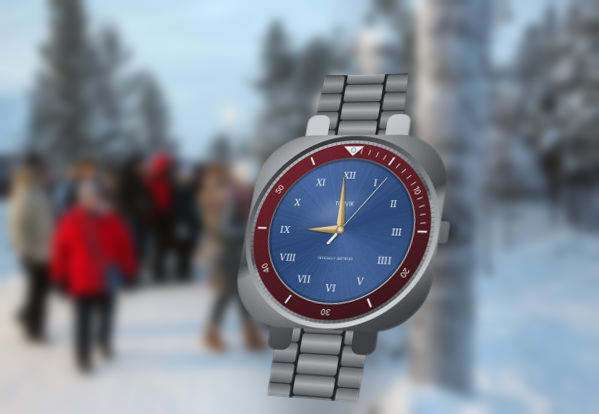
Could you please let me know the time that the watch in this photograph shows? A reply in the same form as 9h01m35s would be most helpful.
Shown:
8h59m06s
